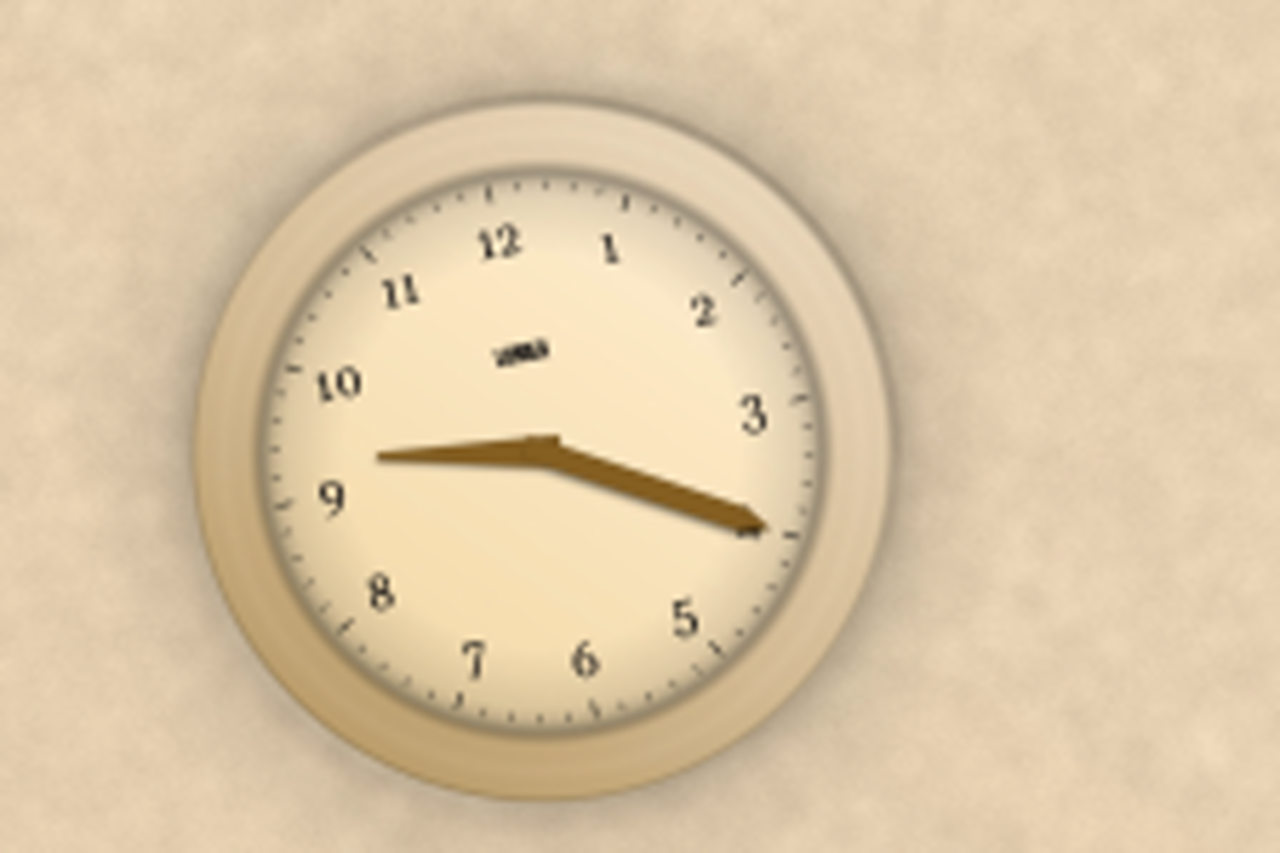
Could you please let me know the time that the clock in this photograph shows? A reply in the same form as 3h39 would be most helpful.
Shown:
9h20
